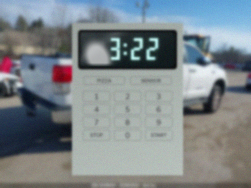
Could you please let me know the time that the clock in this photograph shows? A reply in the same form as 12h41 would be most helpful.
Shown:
3h22
